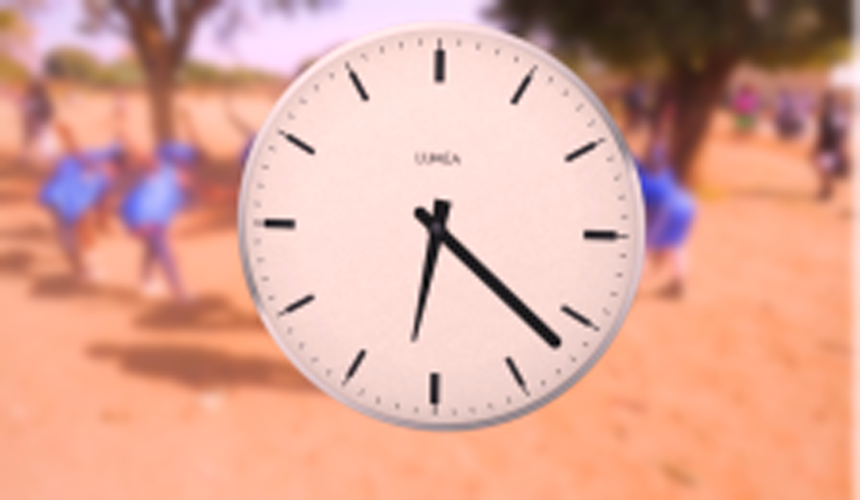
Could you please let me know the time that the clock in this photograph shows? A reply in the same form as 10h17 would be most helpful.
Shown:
6h22
